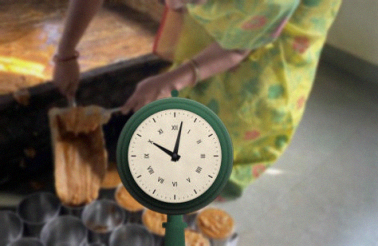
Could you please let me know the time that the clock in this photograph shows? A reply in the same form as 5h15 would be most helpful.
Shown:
10h02
